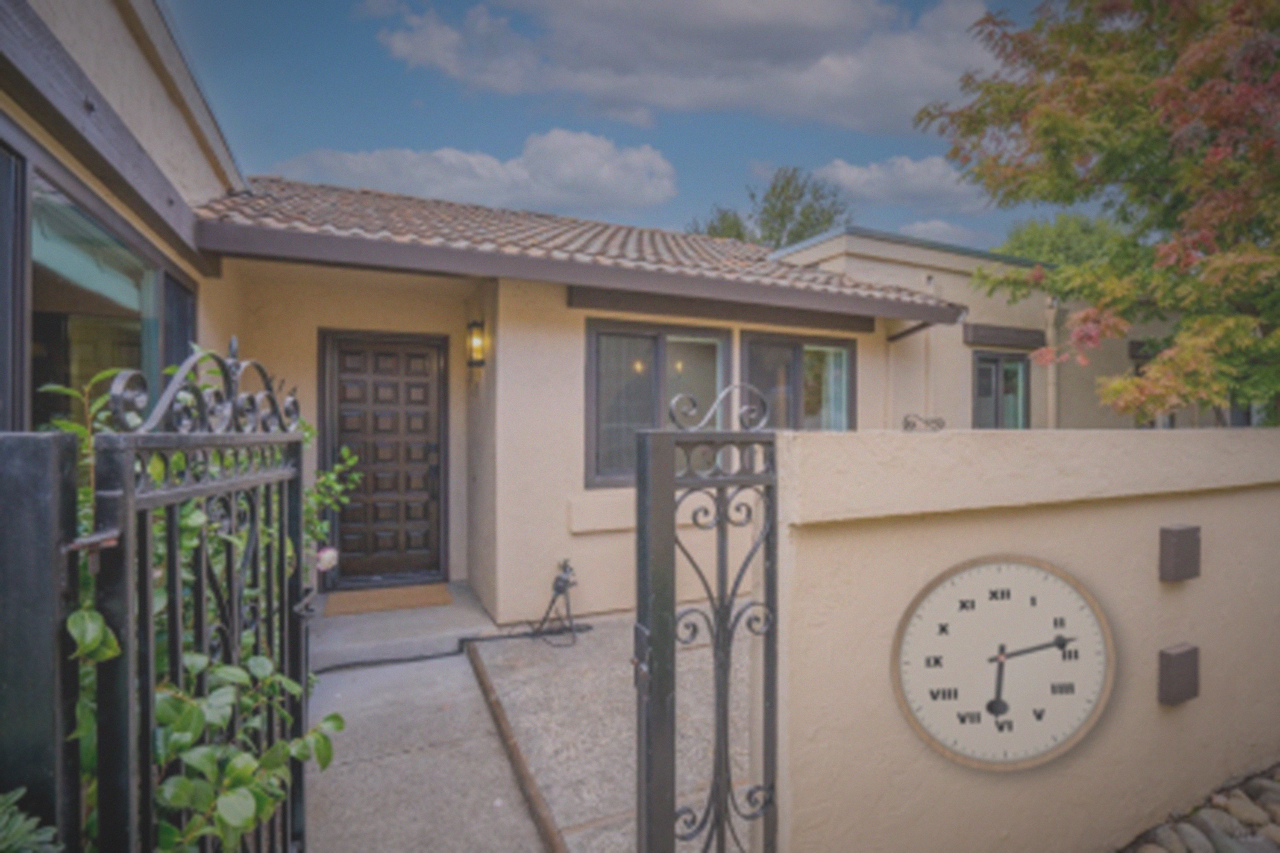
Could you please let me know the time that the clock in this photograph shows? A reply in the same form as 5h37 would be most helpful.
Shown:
6h13
